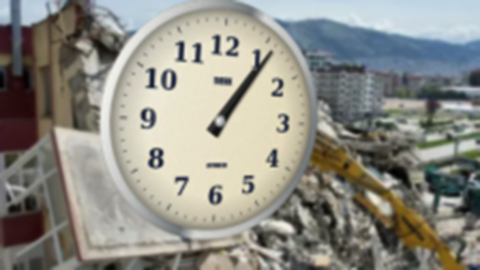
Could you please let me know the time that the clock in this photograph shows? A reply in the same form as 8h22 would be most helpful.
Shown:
1h06
